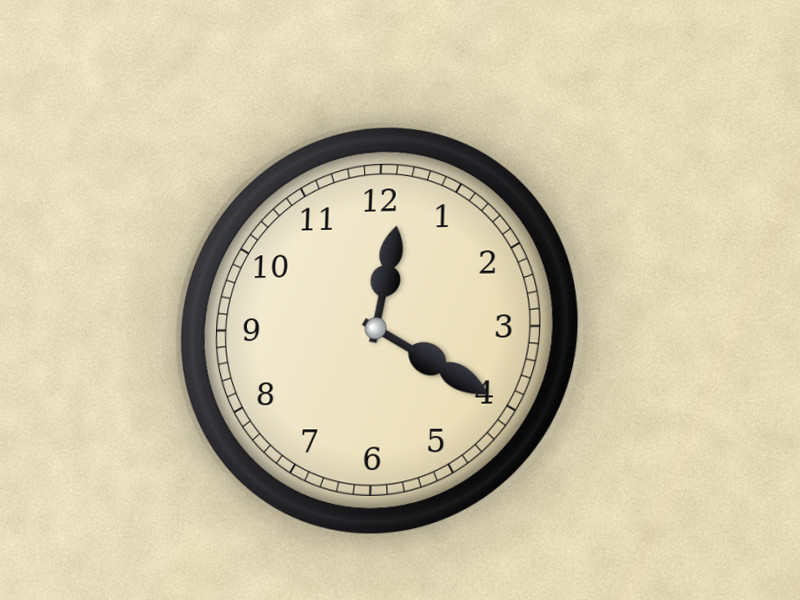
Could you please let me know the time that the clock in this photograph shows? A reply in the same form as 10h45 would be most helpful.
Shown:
12h20
